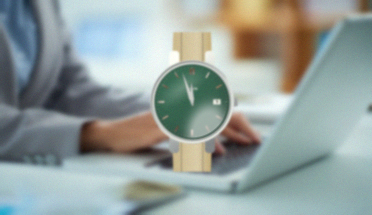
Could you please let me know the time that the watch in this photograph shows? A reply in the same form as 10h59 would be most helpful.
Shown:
11h57
